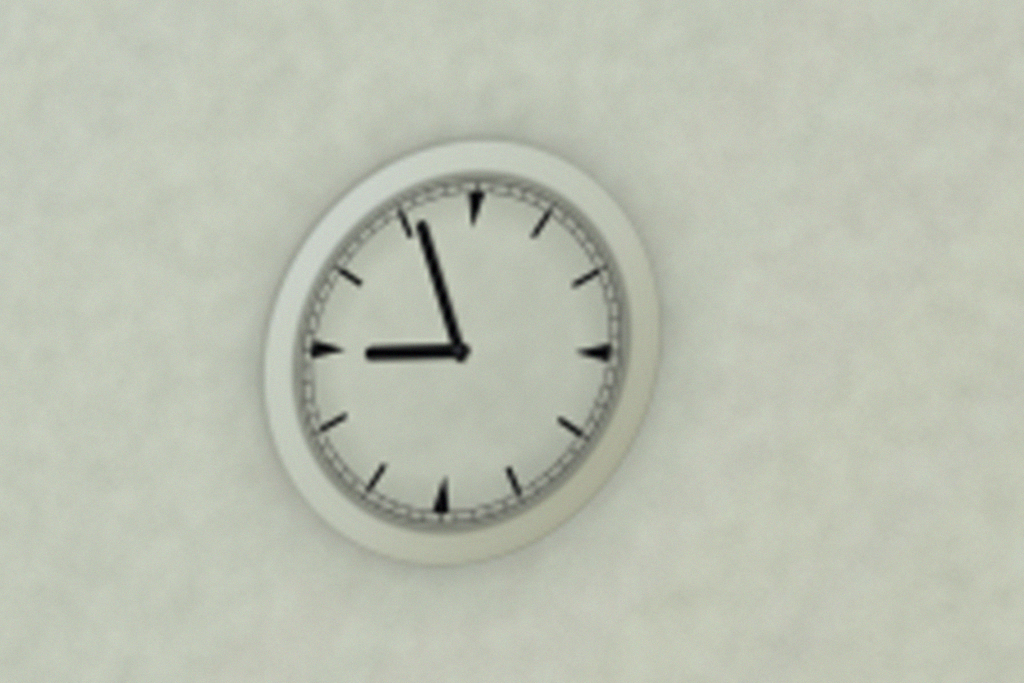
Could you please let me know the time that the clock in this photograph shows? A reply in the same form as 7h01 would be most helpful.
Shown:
8h56
